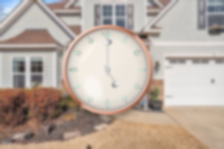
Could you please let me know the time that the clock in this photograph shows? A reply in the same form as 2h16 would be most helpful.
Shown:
5h00
